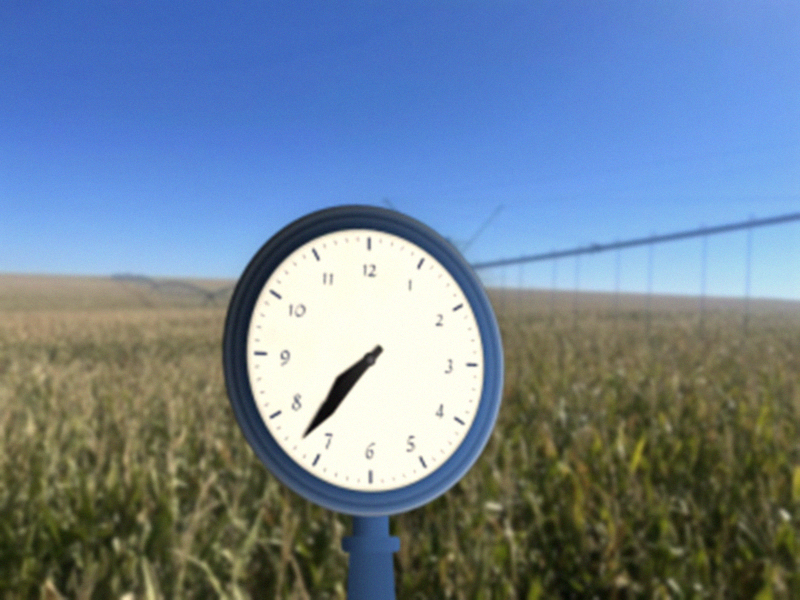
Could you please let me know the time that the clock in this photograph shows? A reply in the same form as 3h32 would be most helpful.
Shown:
7h37
